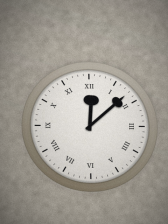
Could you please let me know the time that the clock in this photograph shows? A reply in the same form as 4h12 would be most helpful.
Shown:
12h08
